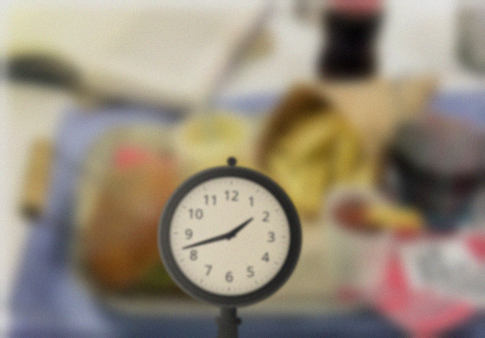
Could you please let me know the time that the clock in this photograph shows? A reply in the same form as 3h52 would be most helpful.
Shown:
1h42
